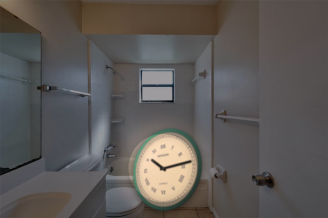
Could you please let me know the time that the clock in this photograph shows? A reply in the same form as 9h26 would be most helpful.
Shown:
10h14
